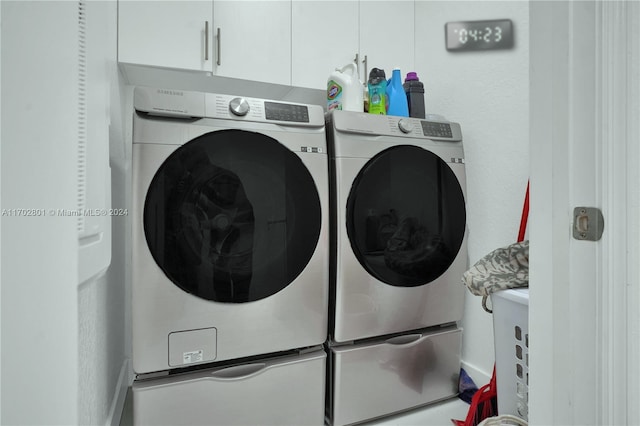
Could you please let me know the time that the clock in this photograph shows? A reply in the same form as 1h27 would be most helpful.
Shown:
4h23
